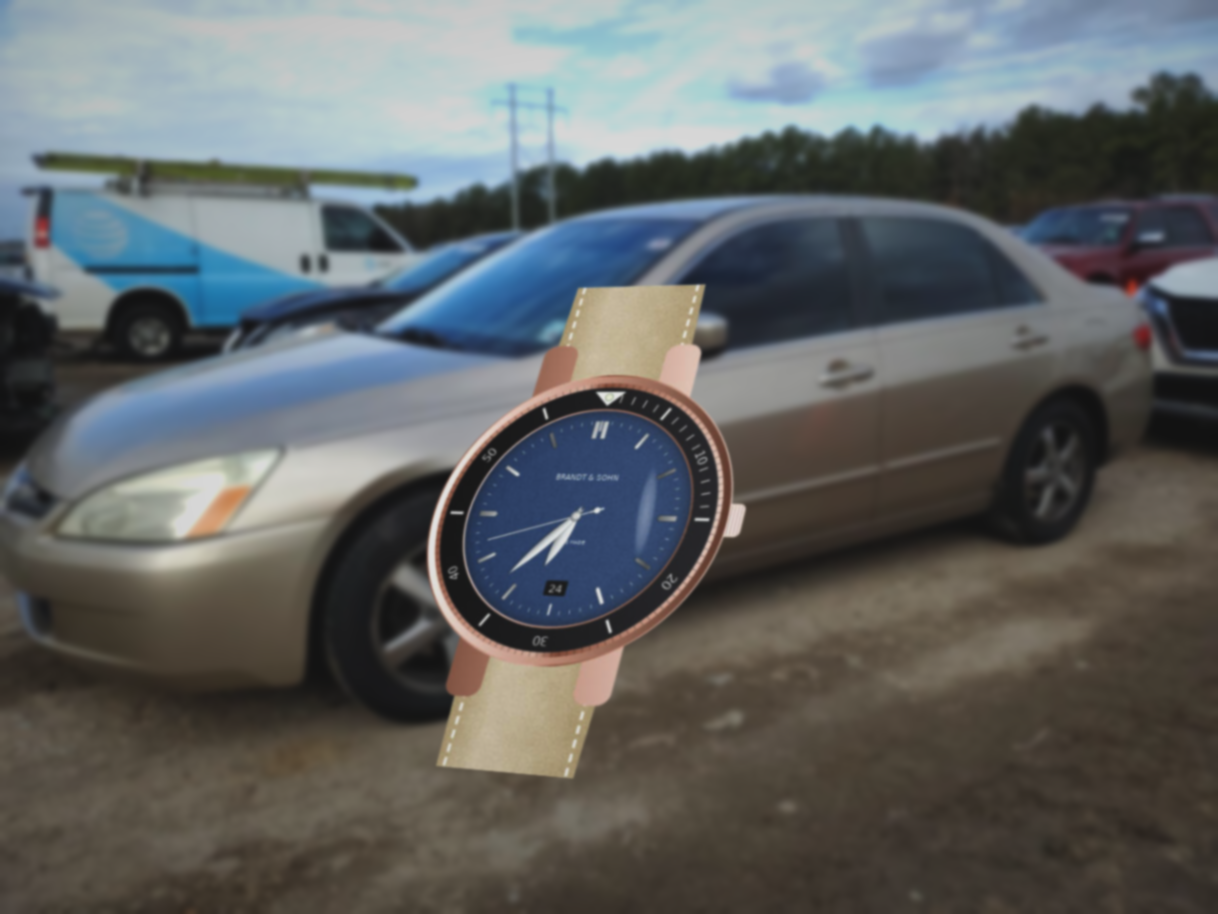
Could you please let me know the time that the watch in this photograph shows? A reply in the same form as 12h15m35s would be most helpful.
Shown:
6h36m42s
